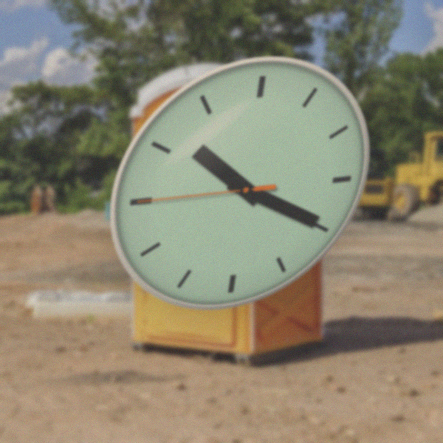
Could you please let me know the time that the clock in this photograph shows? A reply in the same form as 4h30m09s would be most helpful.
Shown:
10h19m45s
